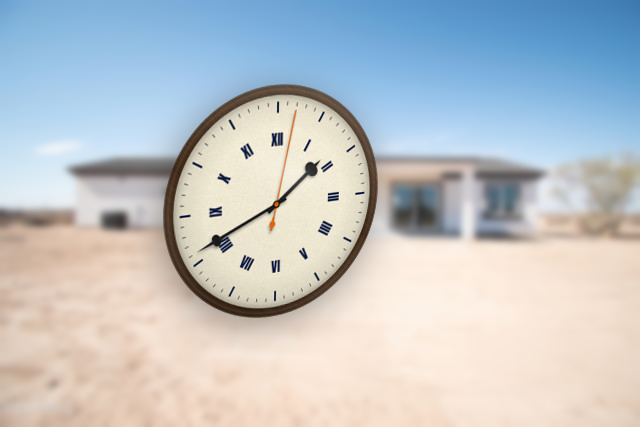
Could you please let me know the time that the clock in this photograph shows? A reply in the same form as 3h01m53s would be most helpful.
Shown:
1h41m02s
